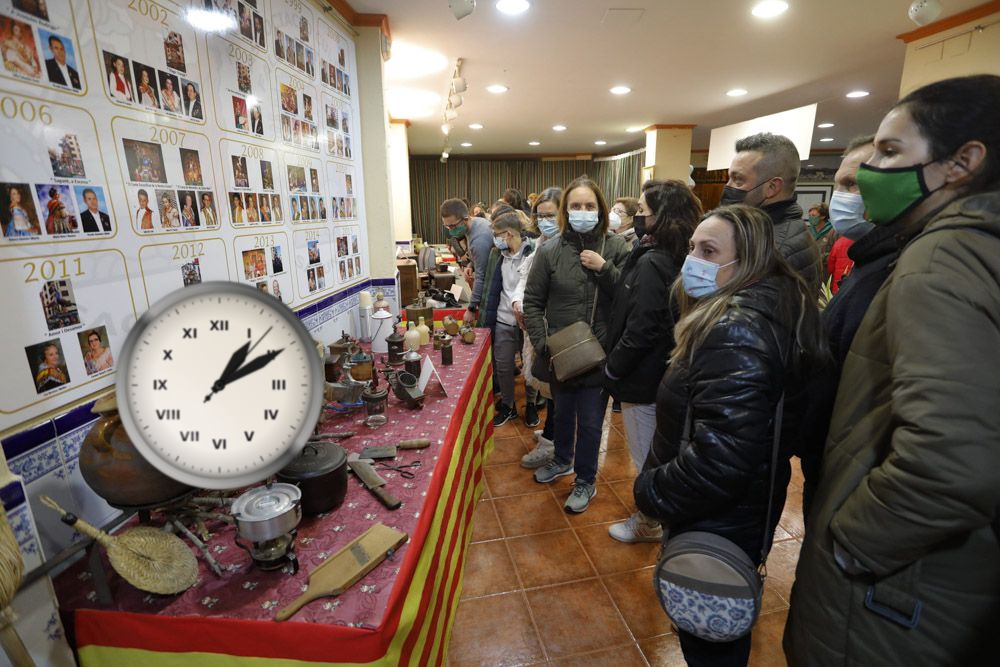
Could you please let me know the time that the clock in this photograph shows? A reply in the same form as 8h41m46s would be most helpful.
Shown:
1h10m07s
